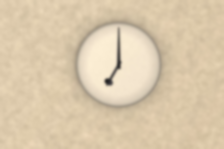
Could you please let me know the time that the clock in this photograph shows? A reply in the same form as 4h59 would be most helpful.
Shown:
7h00
